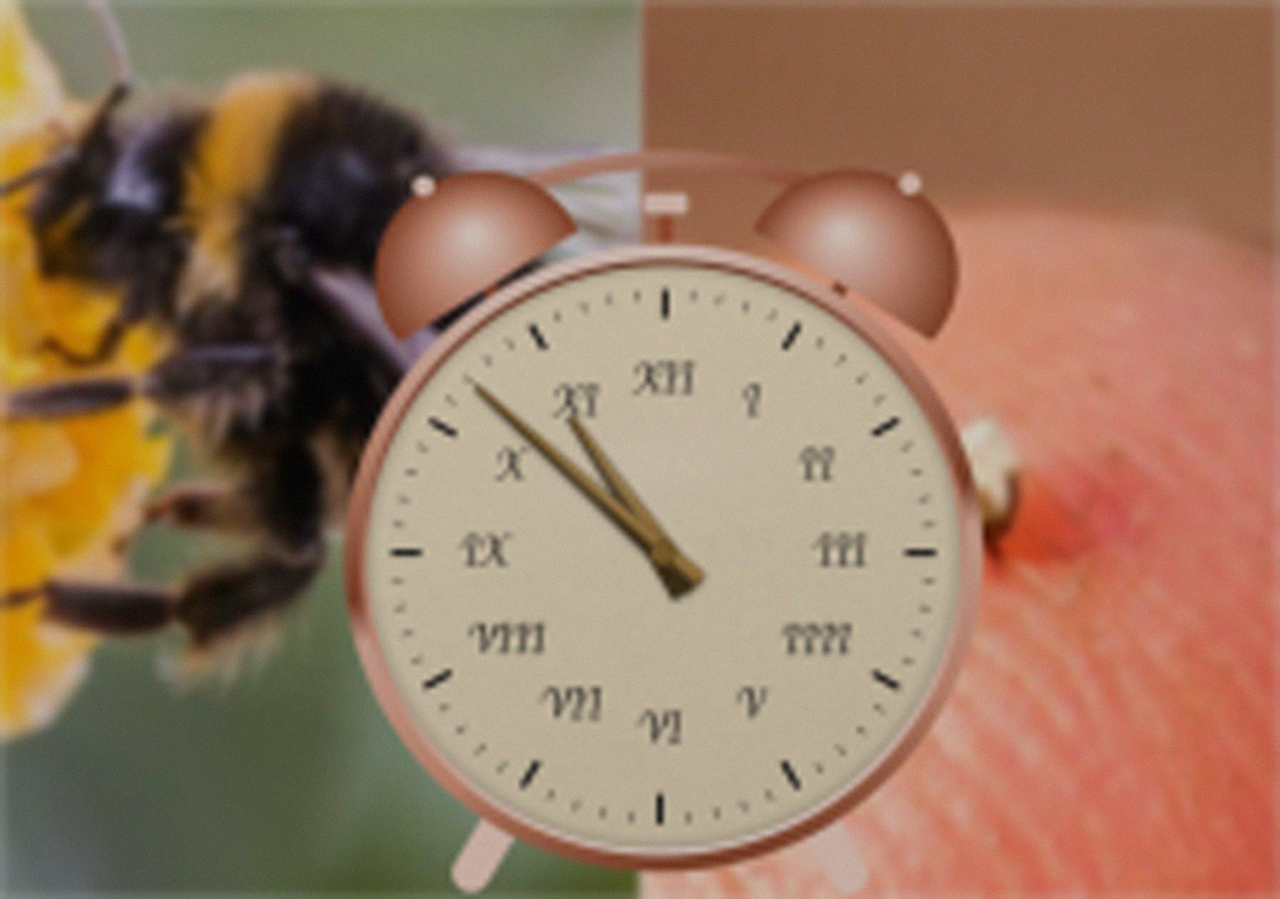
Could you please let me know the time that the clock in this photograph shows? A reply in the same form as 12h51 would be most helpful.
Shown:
10h52
